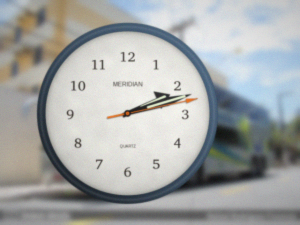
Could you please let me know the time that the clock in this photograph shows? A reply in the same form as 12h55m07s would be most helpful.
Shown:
2h12m13s
